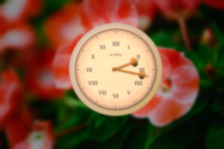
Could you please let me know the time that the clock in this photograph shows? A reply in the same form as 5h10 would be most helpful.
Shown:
2h17
